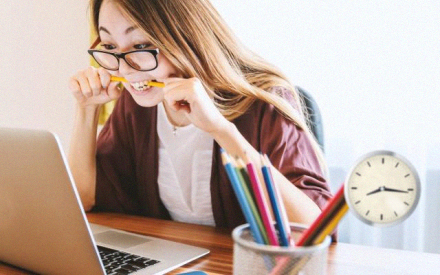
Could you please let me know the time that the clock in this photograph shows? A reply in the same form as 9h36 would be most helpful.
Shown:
8h16
